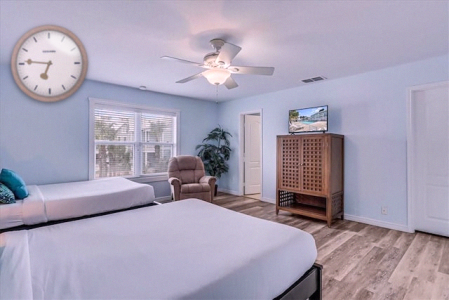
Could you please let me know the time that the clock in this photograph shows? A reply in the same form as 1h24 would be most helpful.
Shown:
6h46
